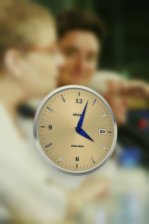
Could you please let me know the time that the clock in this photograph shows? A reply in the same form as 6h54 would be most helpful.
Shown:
4h03
